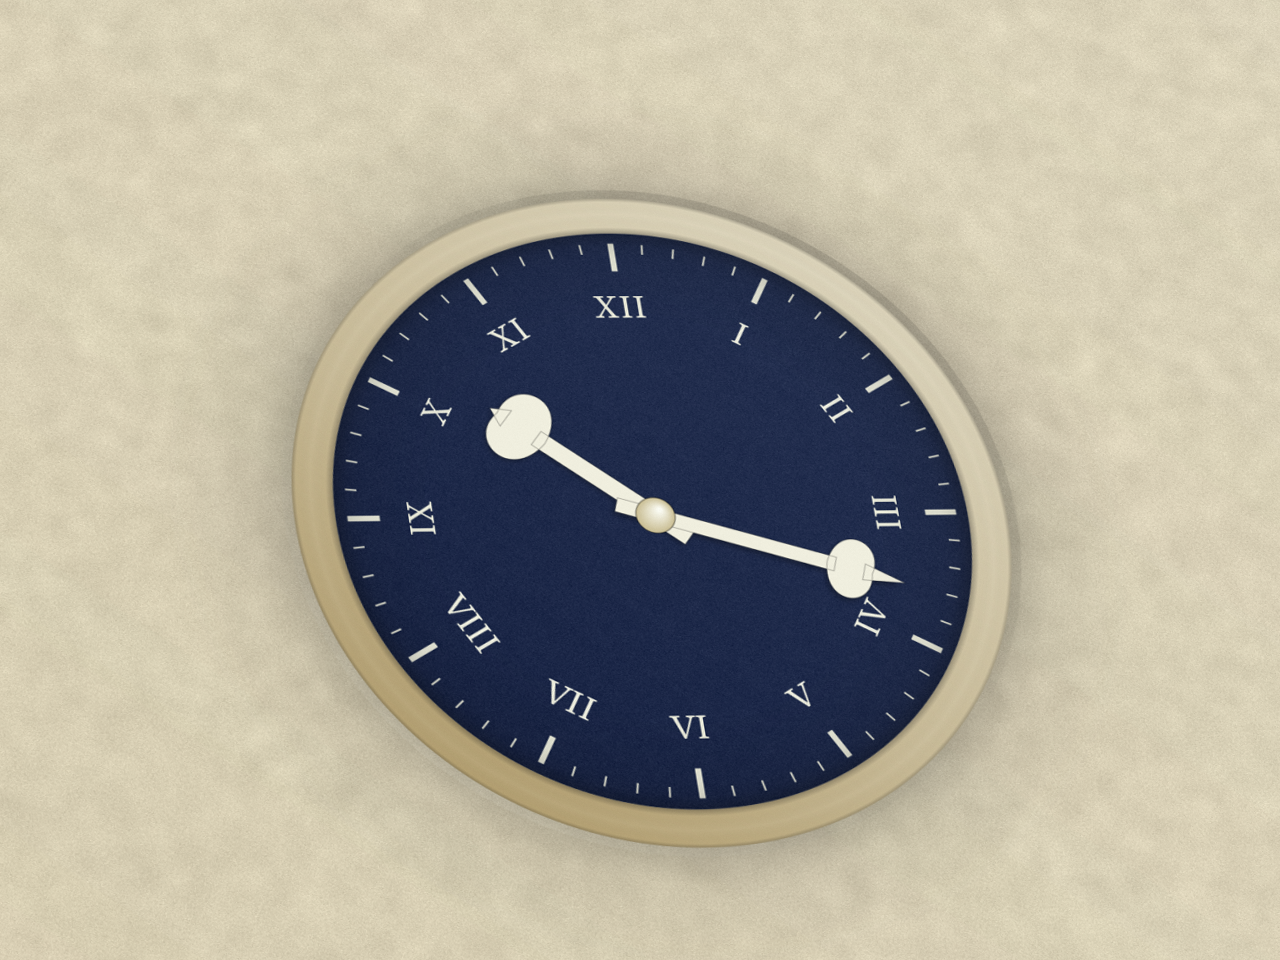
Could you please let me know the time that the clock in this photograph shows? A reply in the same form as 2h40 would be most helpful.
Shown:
10h18
